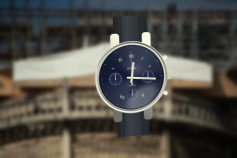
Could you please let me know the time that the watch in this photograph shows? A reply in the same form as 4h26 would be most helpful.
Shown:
12h16
